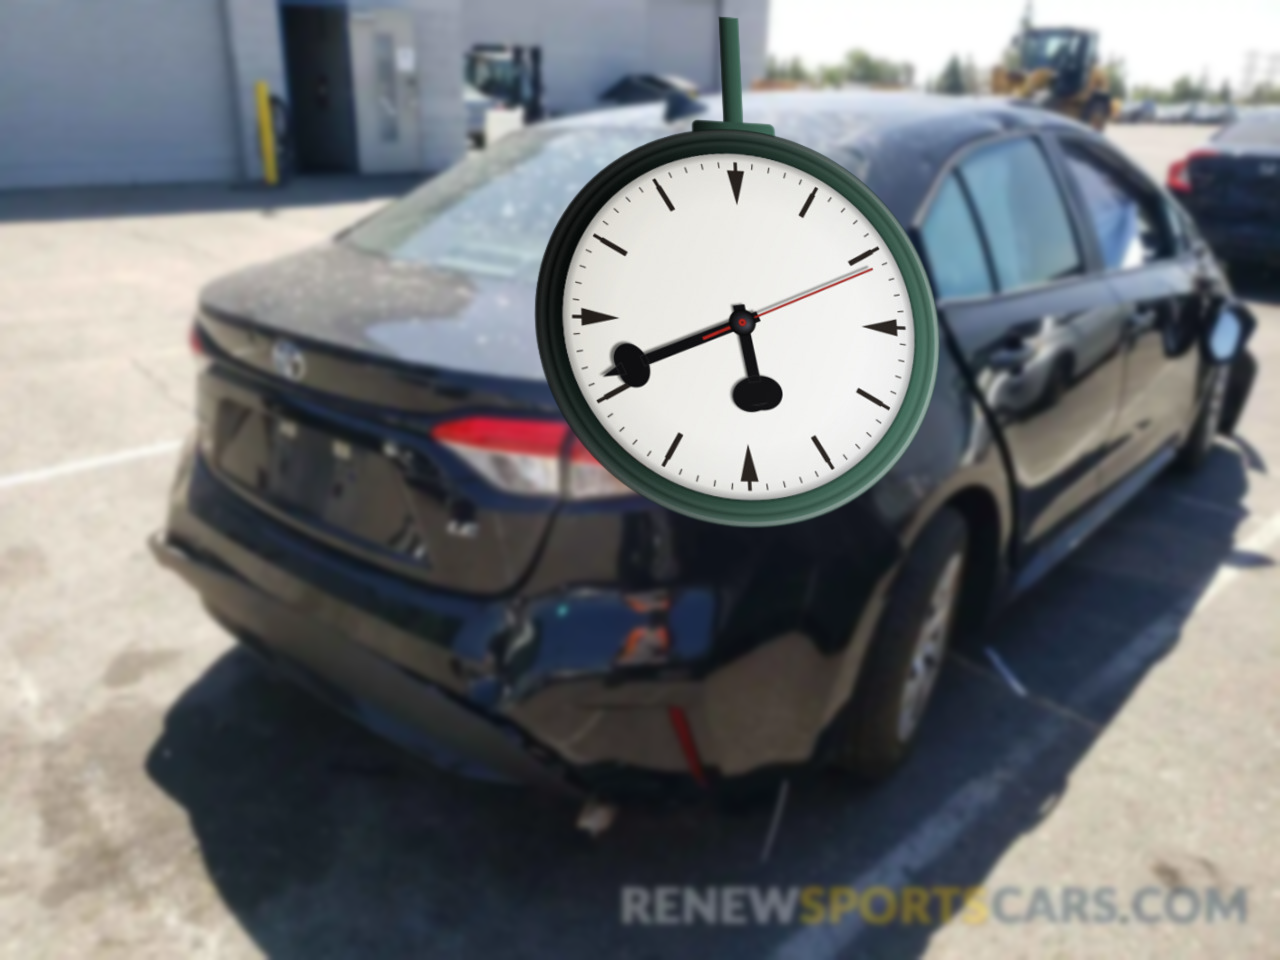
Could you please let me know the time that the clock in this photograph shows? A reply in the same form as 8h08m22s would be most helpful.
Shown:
5h41m11s
